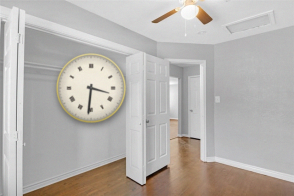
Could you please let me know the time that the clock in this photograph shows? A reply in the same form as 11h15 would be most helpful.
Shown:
3h31
